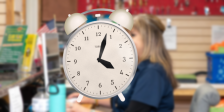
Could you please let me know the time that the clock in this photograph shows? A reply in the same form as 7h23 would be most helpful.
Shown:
4h03
